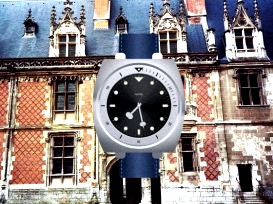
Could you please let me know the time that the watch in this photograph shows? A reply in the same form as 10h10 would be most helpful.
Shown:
7h28
